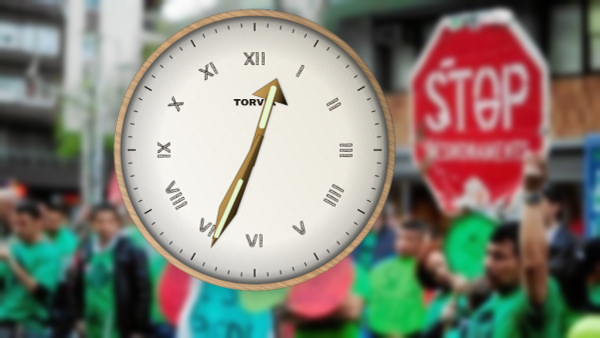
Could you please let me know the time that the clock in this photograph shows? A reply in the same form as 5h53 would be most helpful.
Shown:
12h34
